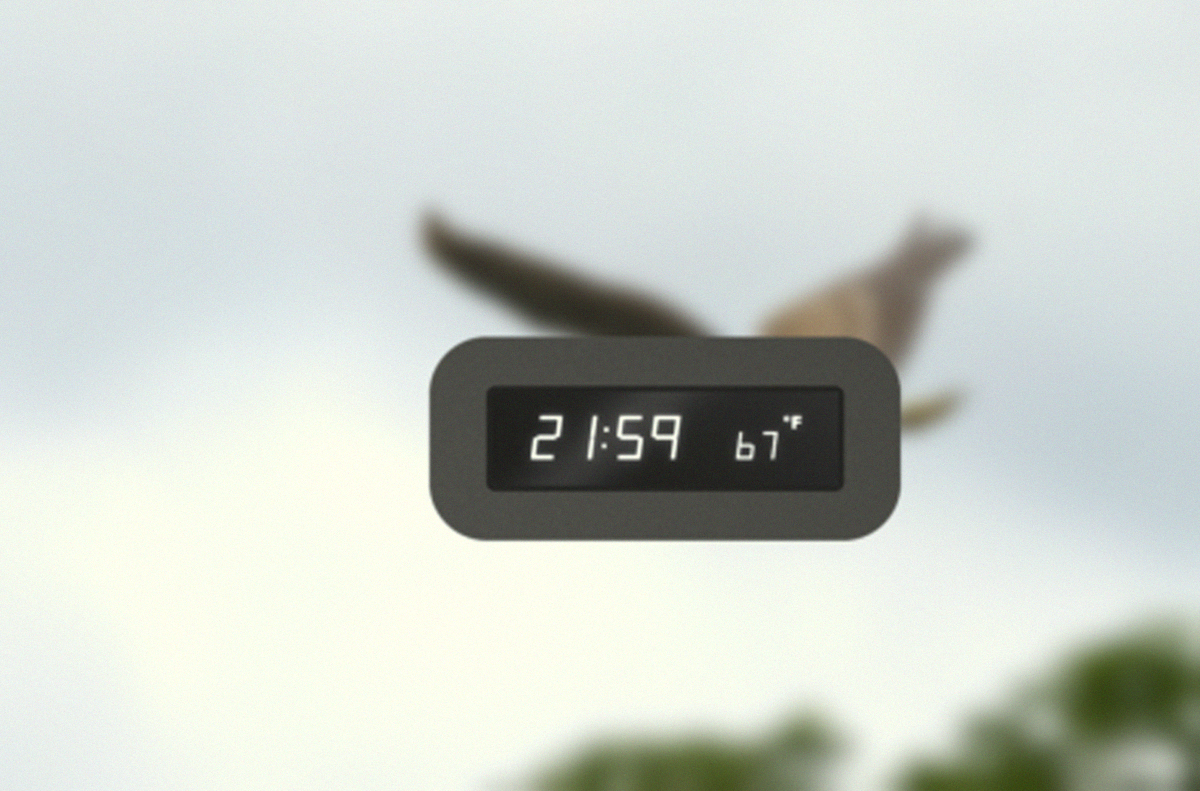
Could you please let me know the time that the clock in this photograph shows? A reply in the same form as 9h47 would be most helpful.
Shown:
21h59
